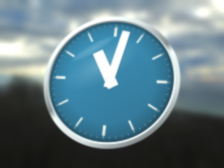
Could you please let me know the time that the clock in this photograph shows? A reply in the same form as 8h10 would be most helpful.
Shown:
11h02
